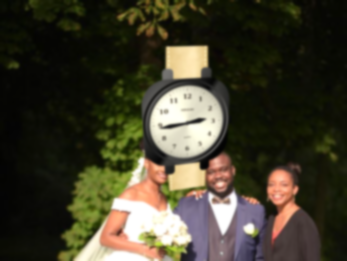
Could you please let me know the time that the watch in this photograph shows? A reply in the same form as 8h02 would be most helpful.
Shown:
2h44
